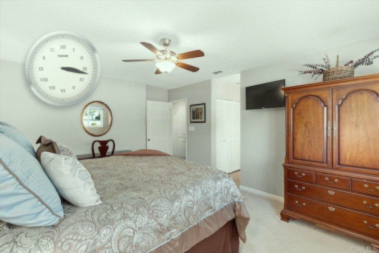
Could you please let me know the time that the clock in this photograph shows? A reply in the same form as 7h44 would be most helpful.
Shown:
3h17
